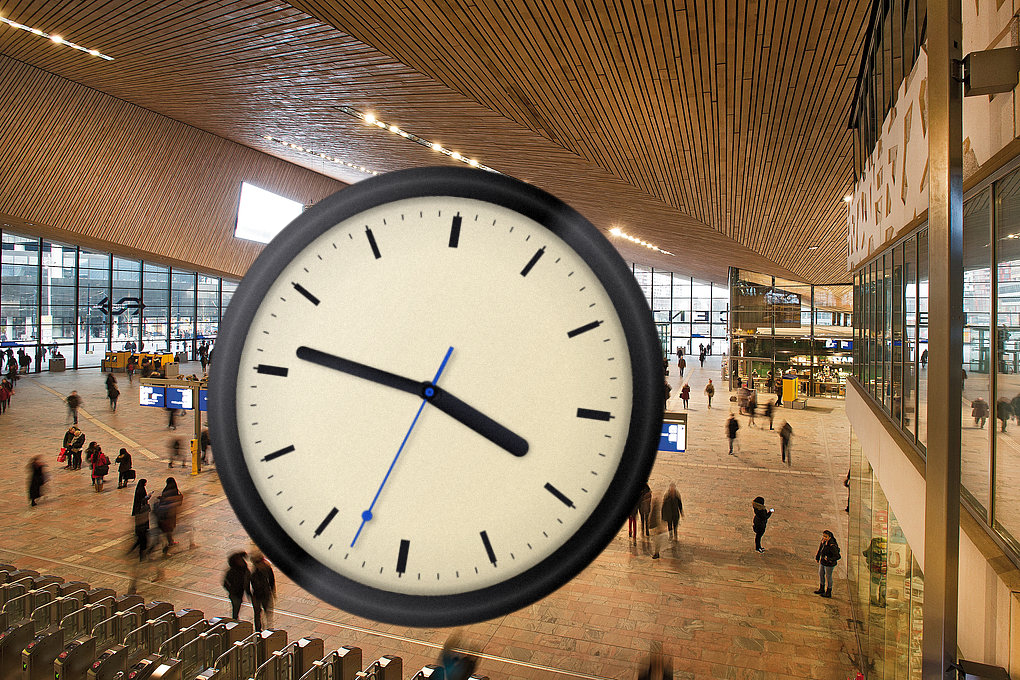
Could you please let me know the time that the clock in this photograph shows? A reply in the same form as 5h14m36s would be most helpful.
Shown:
3h46m33s
